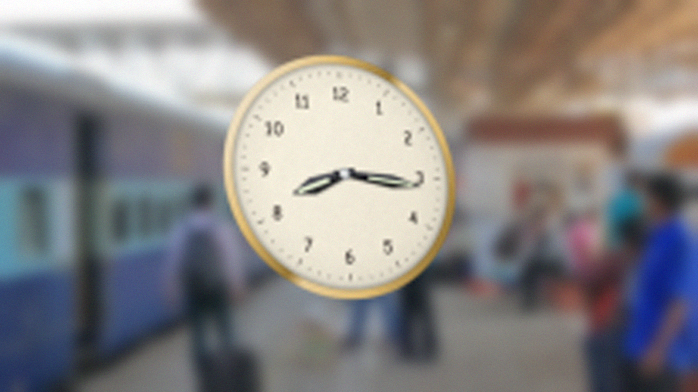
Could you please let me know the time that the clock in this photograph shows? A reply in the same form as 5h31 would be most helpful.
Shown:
8h16
